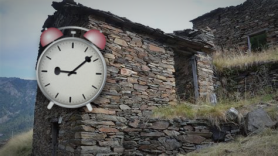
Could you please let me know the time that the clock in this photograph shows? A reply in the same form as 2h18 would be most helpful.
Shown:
9h08
